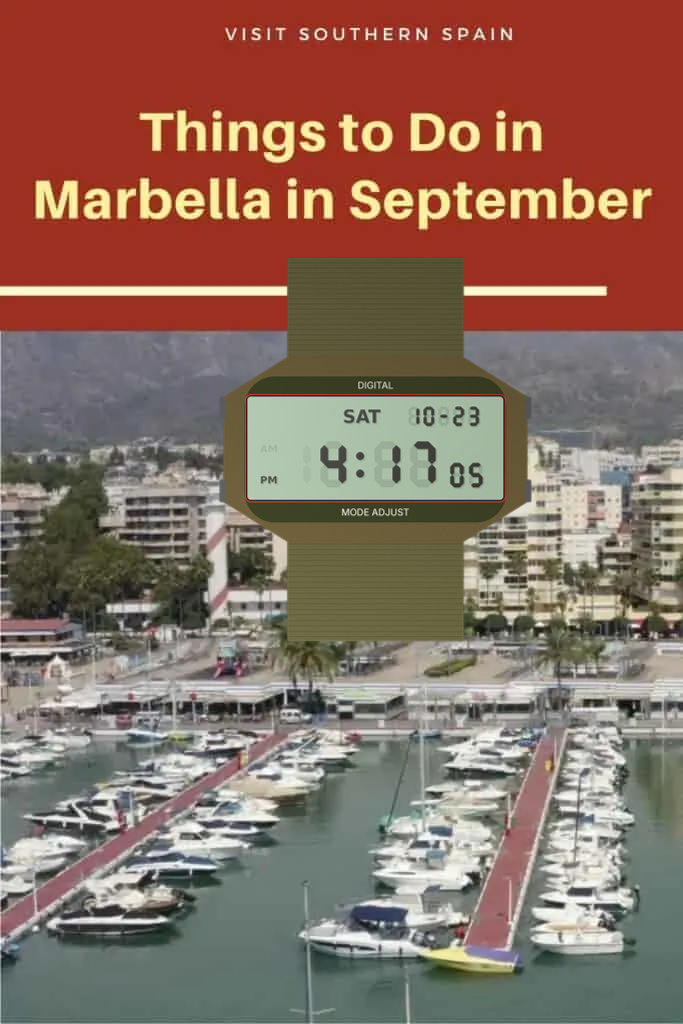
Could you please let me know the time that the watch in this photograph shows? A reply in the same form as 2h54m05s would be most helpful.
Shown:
4h17m05s
